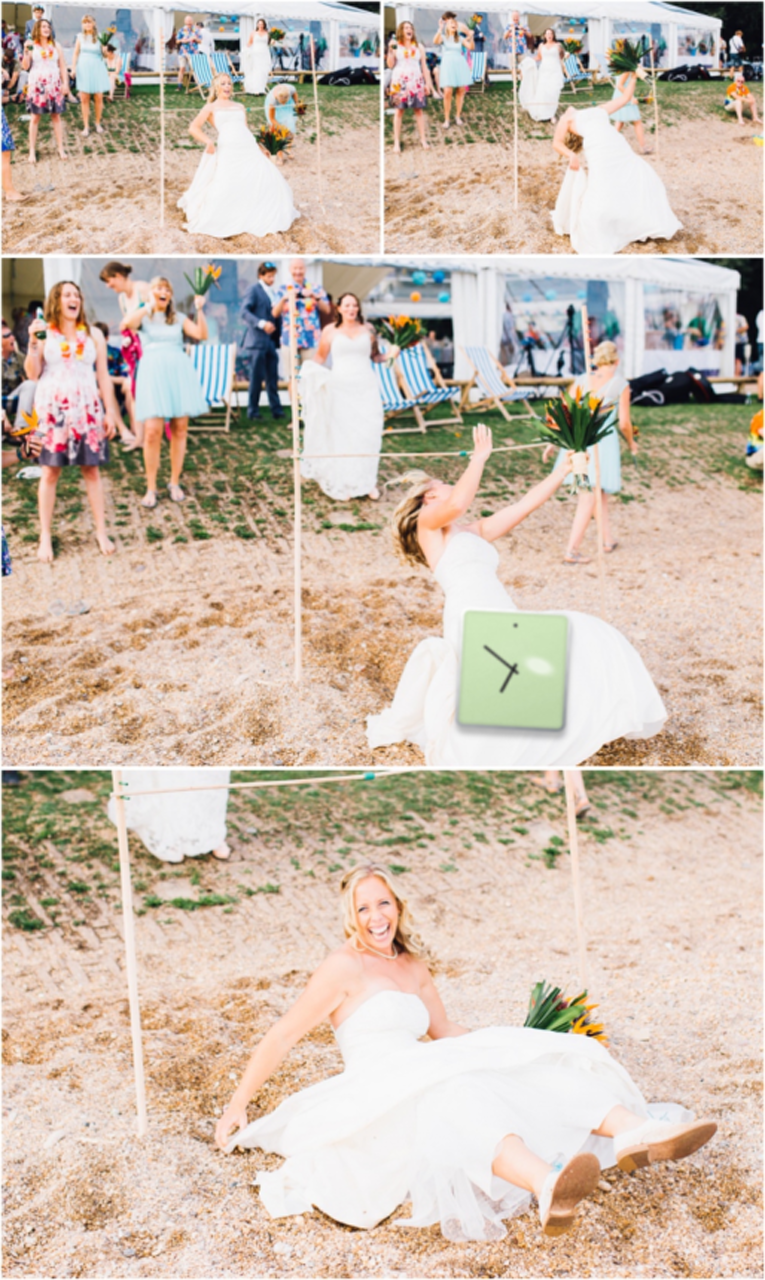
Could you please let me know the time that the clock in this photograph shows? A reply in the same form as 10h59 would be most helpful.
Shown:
6h51
